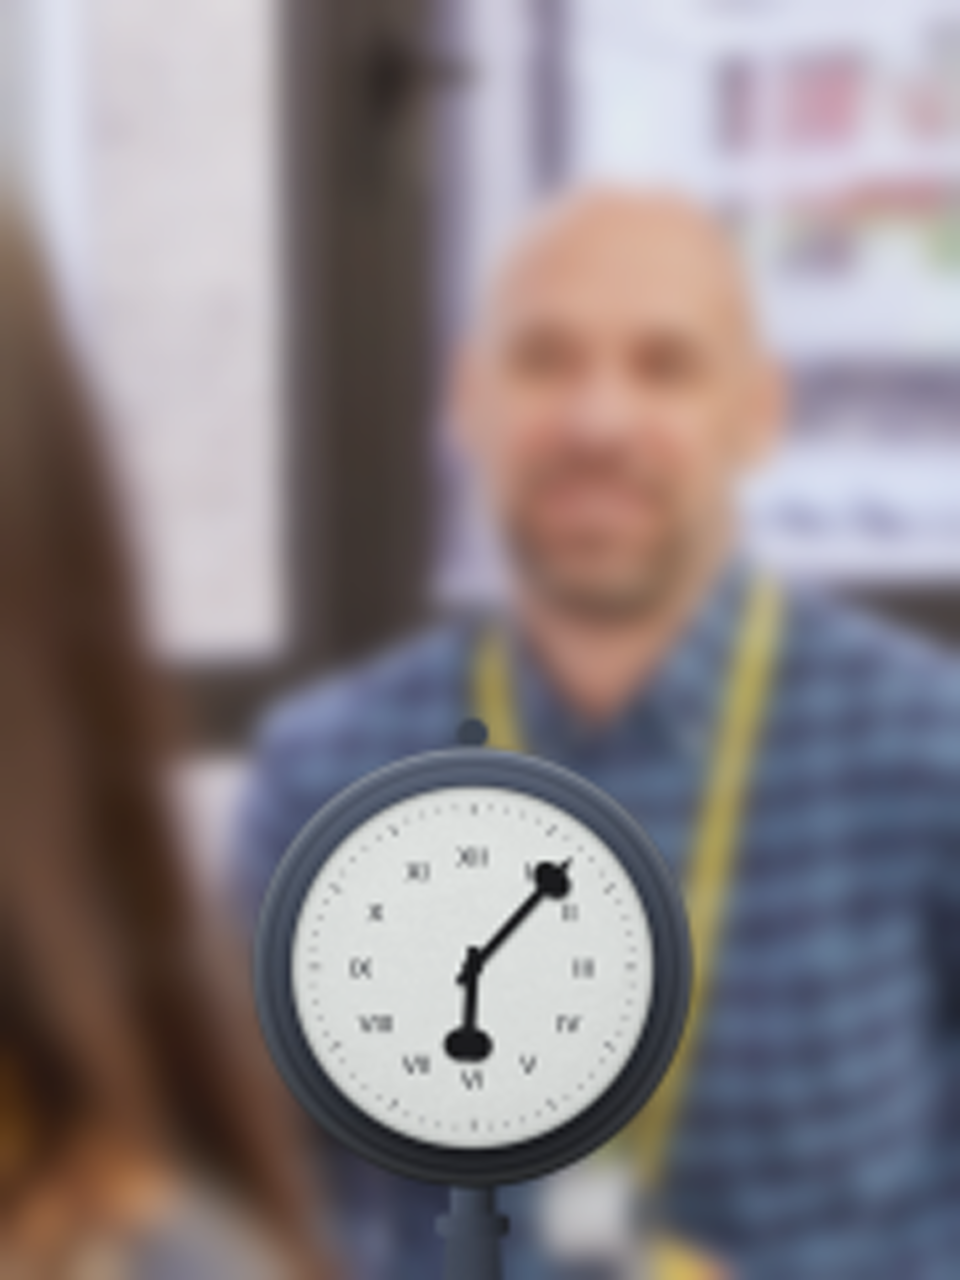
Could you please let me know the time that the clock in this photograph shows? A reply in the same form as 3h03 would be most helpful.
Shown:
6h07
